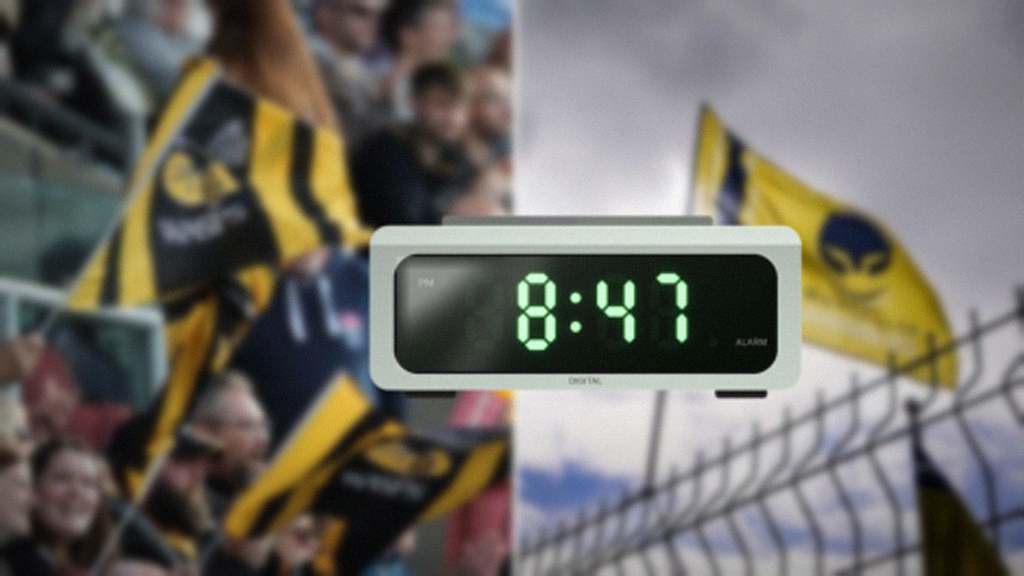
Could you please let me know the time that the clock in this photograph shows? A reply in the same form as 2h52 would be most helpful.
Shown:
8h47
